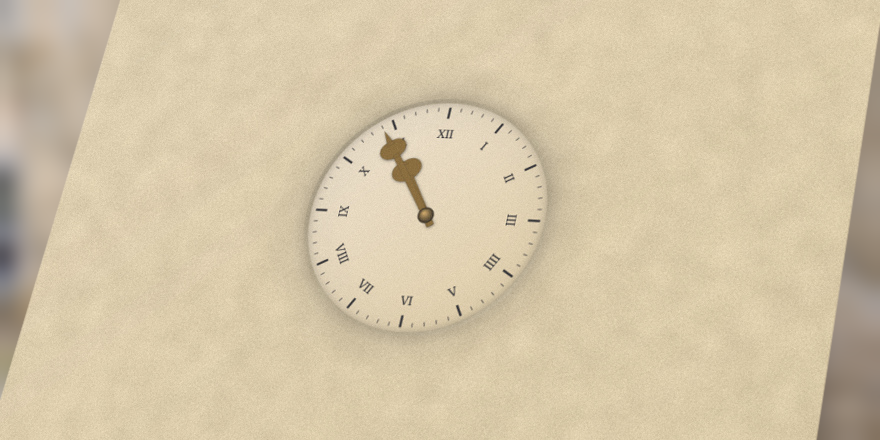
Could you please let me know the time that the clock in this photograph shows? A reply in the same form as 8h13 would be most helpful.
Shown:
10h54
